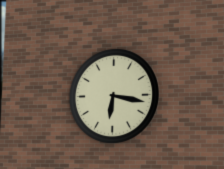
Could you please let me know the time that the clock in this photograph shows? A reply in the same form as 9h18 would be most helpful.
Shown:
6h17
